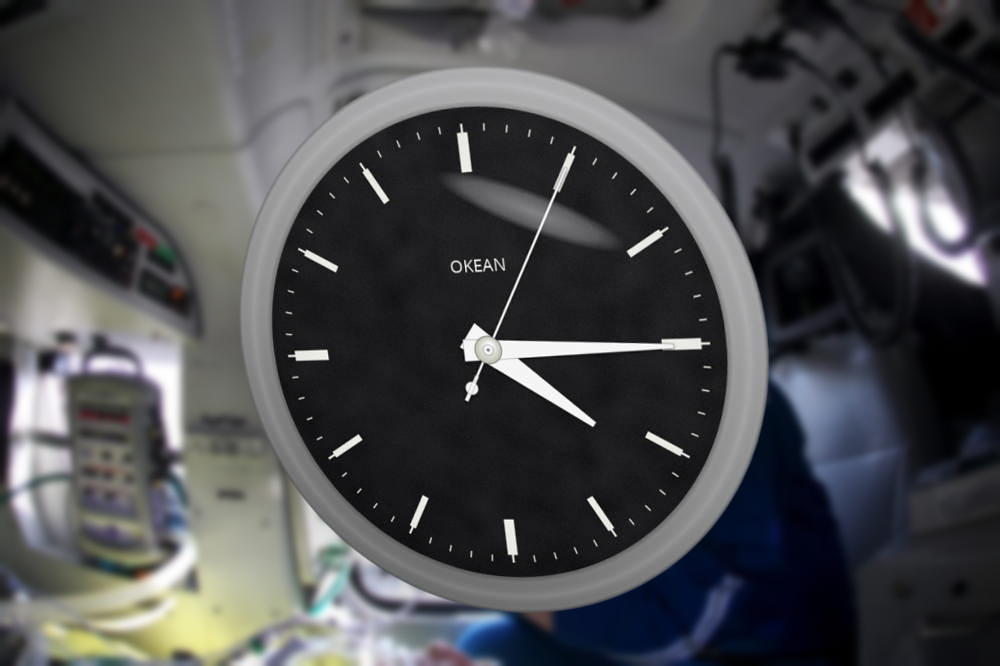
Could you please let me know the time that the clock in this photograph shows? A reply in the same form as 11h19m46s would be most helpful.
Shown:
4h15m05s
